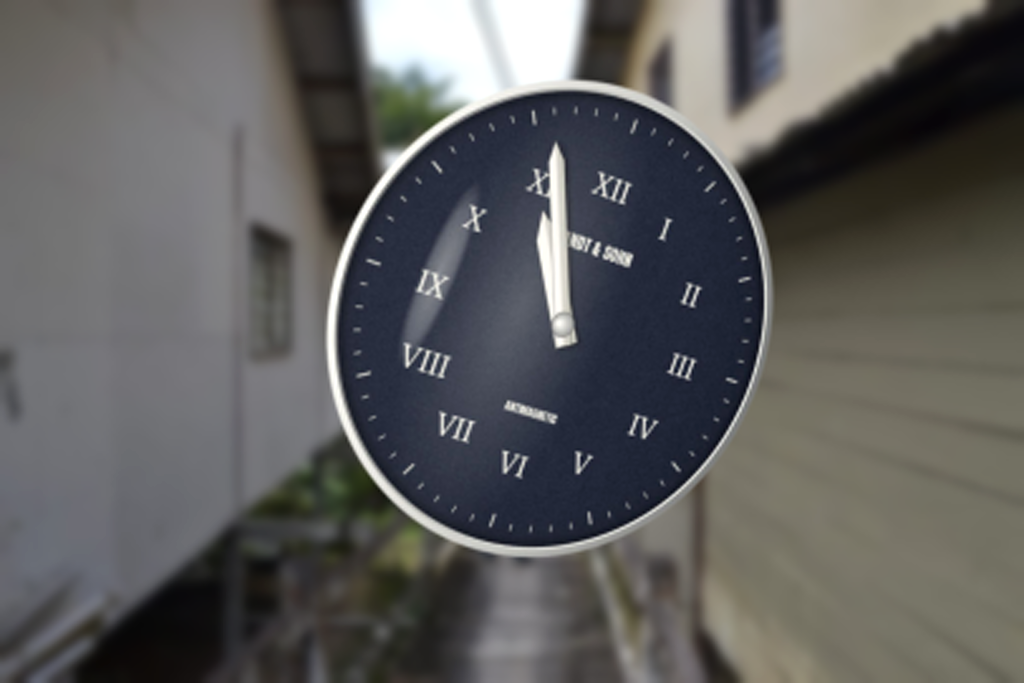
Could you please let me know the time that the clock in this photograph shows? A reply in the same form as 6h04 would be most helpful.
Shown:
10h56
